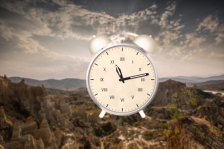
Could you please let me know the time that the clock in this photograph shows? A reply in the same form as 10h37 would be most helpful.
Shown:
11h13
